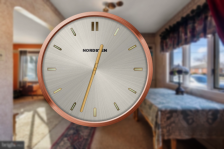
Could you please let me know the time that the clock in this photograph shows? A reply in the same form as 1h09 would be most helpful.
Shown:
12h33
